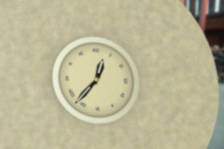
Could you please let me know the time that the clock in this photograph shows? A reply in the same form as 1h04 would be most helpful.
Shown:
12h37
